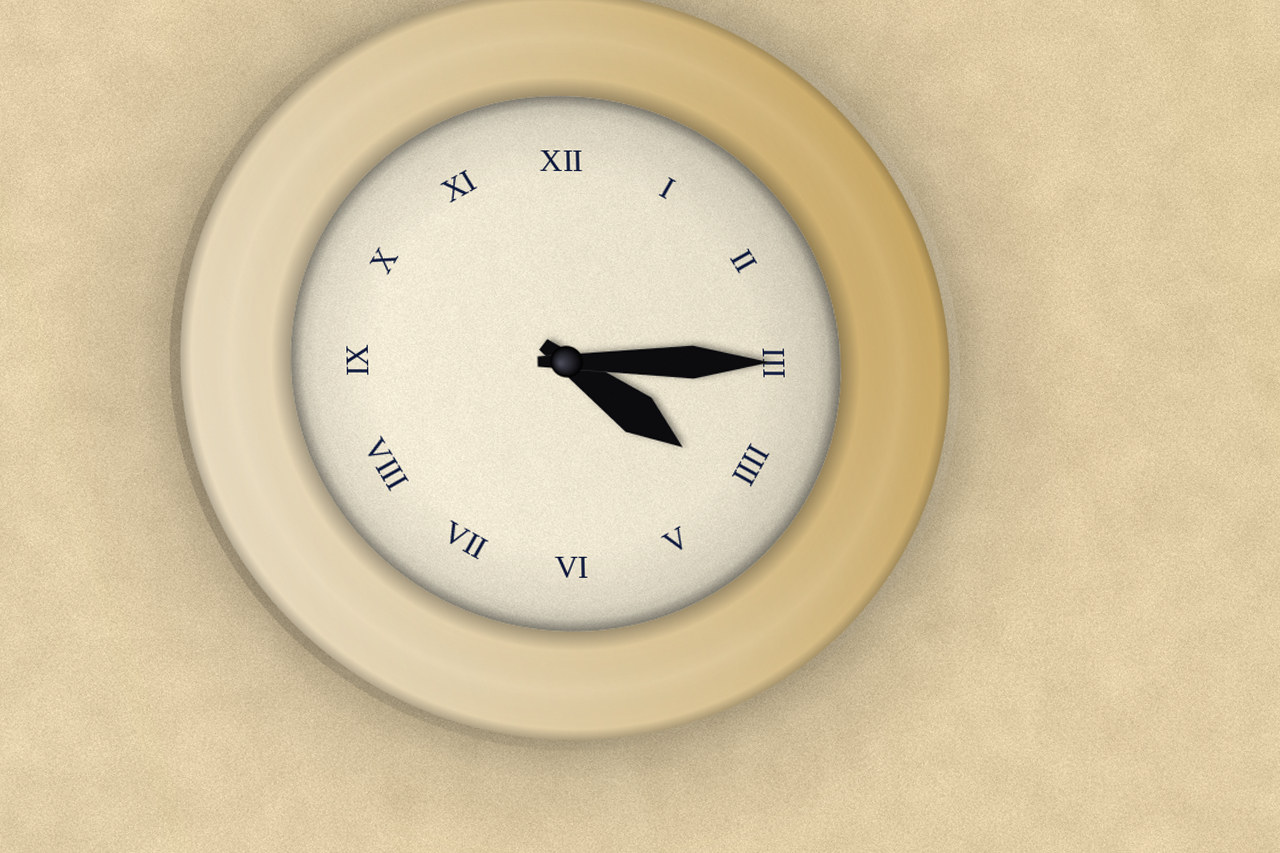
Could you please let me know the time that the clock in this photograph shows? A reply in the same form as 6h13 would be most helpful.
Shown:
4h15
